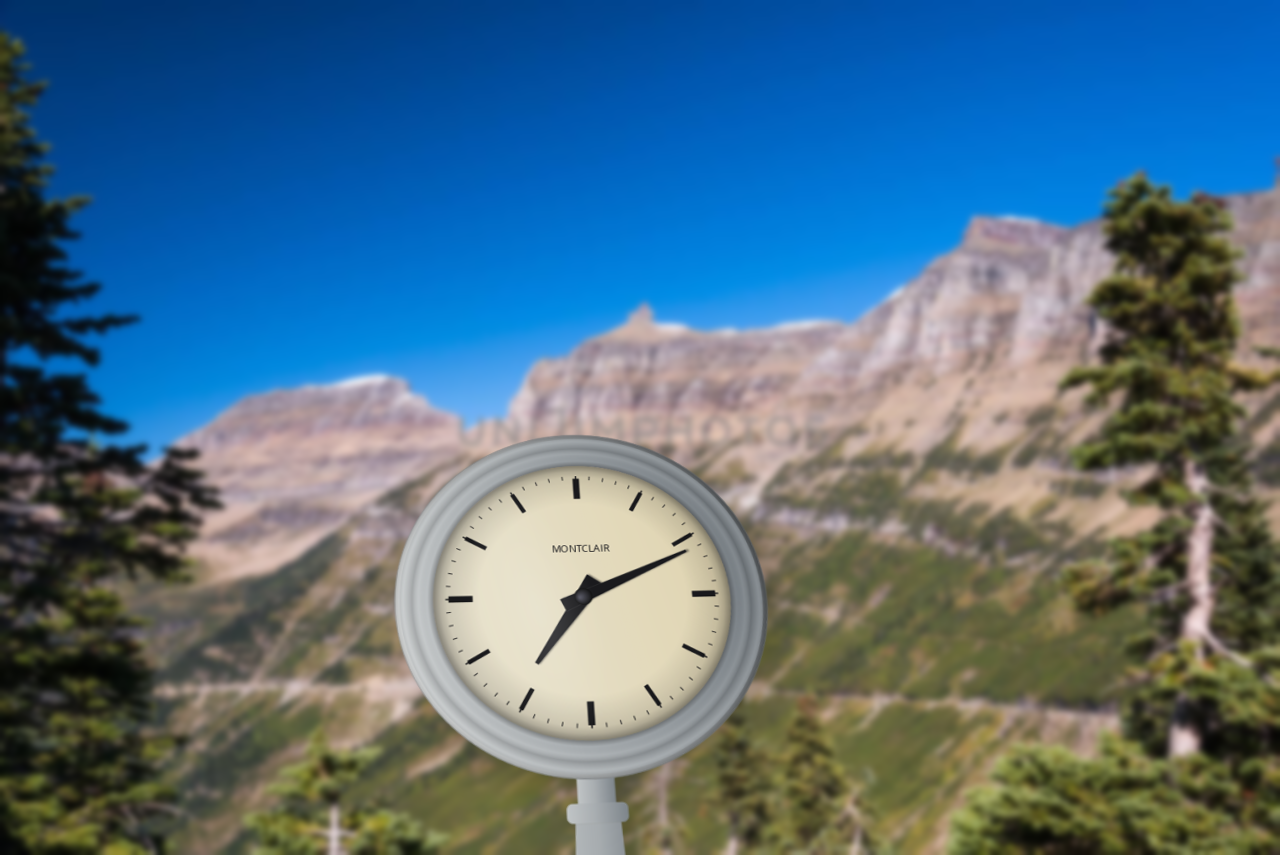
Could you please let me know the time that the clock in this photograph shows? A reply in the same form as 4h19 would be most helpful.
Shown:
7h11
